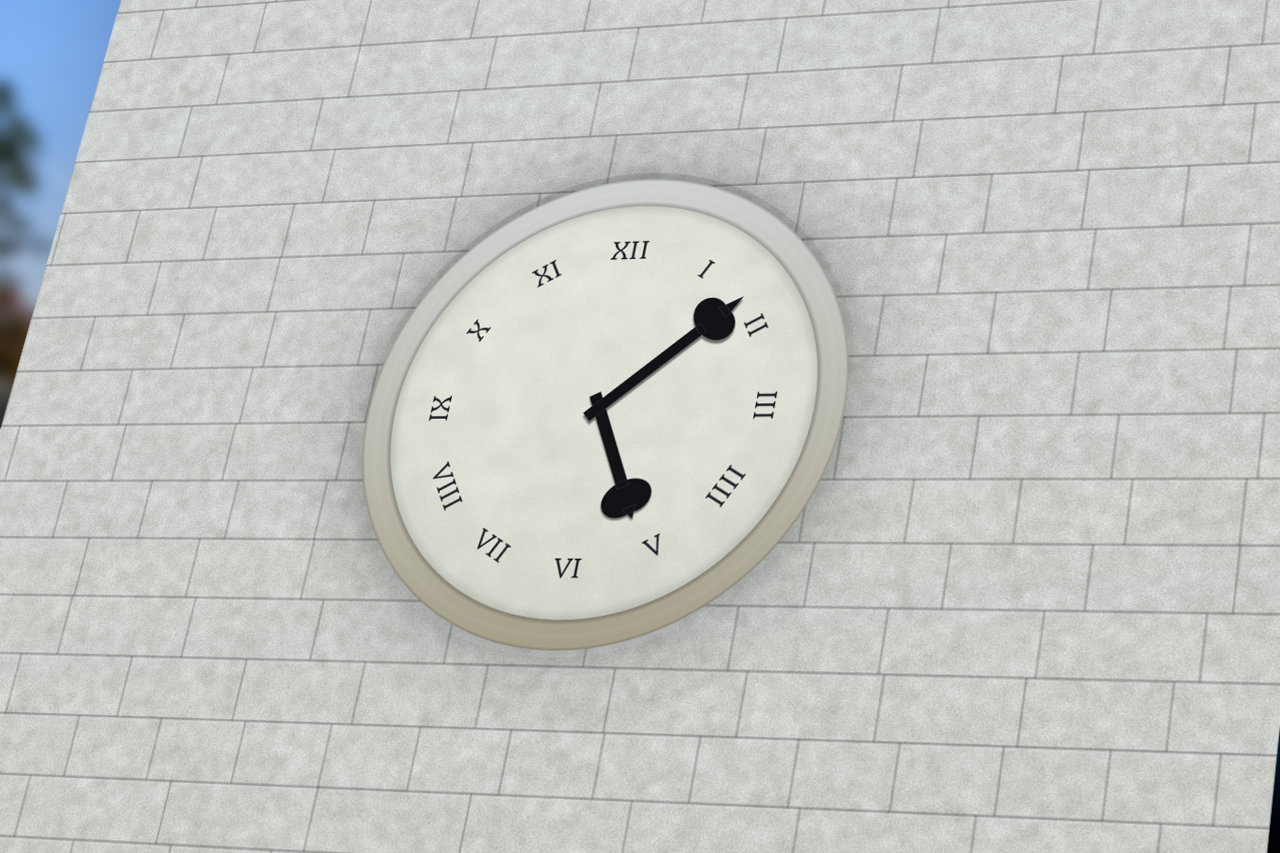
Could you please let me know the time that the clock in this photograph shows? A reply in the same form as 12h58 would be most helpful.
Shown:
5h08
